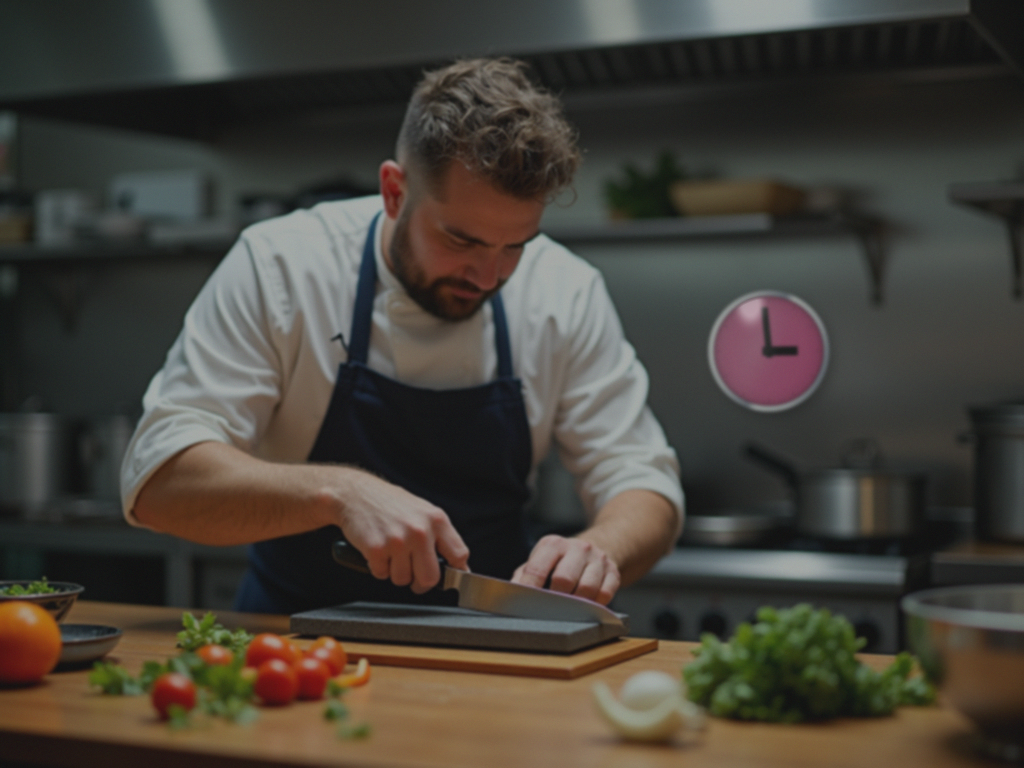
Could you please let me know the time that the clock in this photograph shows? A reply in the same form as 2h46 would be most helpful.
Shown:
2h59
